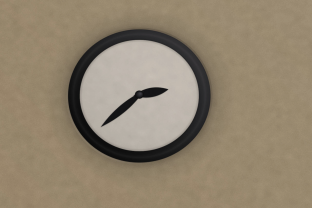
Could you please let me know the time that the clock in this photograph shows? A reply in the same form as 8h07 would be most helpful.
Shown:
2h38
